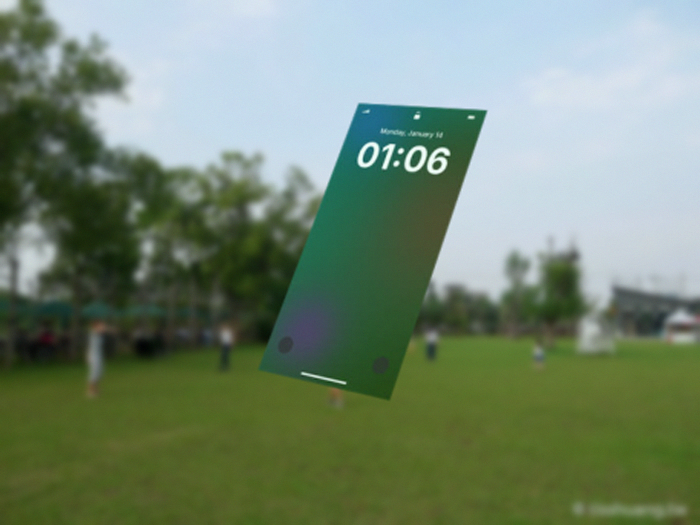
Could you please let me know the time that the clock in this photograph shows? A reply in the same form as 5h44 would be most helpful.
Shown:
1h06
